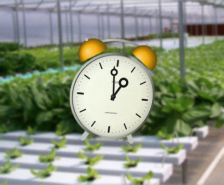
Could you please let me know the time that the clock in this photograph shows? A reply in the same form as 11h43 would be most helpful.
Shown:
12h59
